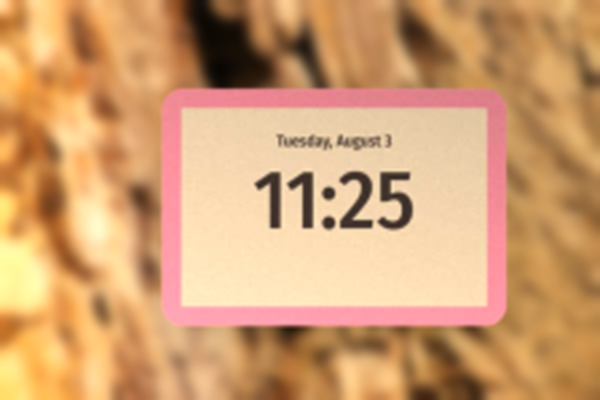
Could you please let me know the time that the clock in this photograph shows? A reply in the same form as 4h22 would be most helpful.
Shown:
11h25
